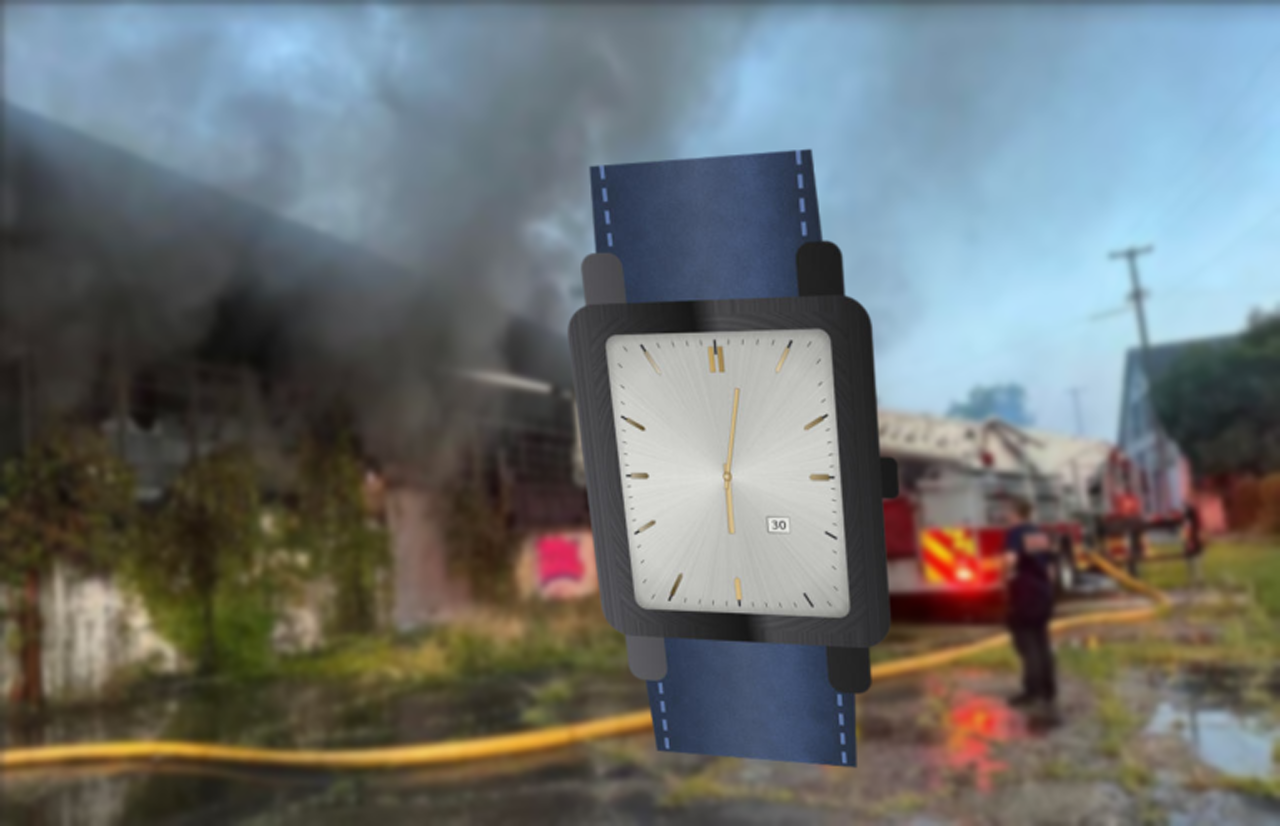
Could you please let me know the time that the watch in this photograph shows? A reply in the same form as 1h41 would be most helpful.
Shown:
6h02
